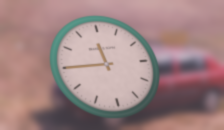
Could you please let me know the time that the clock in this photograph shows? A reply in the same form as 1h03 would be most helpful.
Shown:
11h45
